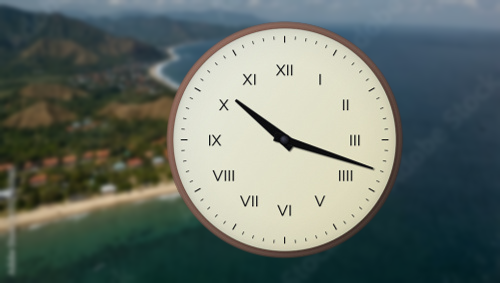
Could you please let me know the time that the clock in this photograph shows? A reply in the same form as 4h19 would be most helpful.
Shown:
10h18
